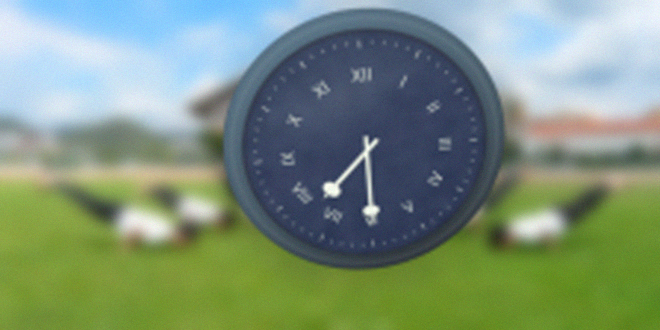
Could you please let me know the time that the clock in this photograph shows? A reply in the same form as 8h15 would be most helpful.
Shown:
7h30
